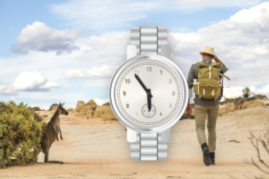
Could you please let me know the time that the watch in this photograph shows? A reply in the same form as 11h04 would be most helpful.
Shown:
5h54
